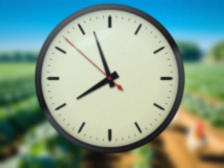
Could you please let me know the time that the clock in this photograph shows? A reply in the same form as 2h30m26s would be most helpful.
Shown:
7h56m52s
